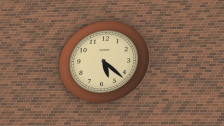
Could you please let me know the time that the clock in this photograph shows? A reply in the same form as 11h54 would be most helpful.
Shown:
5h22
